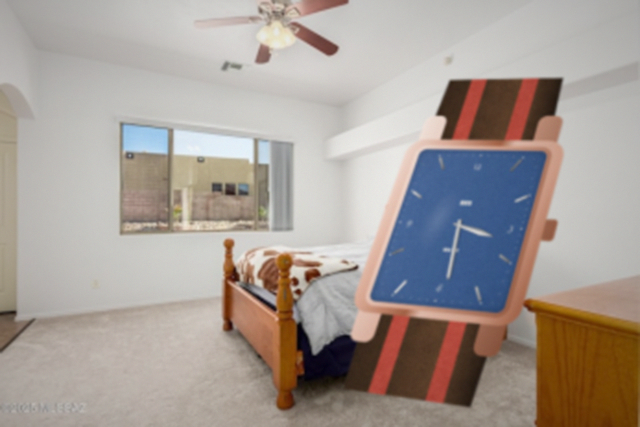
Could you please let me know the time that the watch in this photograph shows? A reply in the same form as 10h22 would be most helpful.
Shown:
3h29
